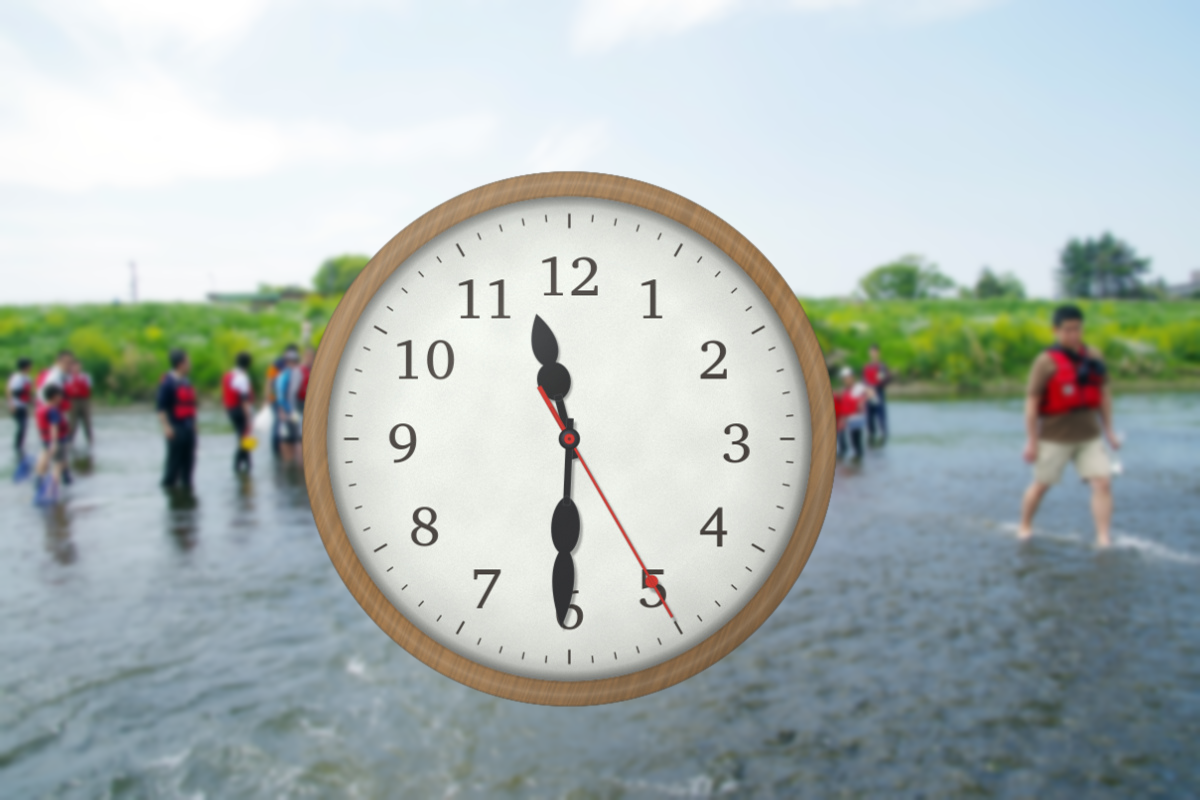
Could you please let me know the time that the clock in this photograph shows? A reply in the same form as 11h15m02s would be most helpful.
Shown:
11h30m25s
